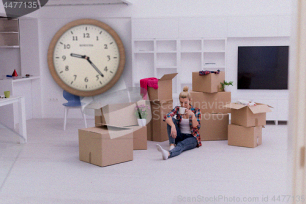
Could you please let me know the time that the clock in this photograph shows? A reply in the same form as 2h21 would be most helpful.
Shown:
9h23
